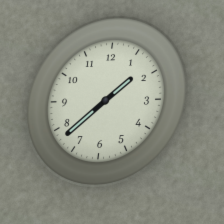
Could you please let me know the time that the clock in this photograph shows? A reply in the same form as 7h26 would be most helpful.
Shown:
1h38
